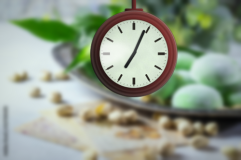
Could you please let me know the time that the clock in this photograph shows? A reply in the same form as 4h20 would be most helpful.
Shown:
7h04
